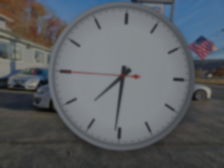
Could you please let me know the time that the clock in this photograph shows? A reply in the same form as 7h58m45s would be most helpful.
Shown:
7h30m45s
